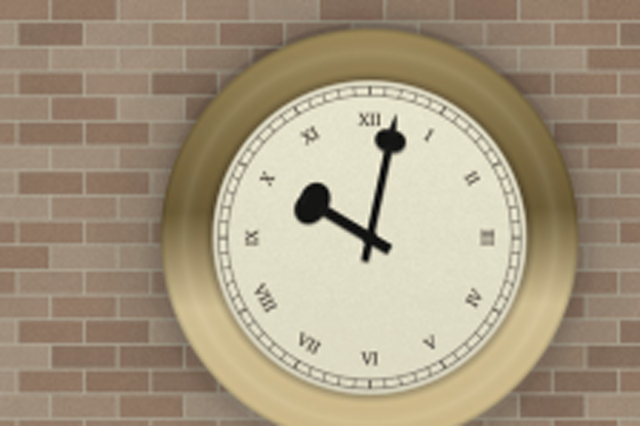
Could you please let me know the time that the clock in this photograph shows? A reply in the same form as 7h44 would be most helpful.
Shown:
10h02
